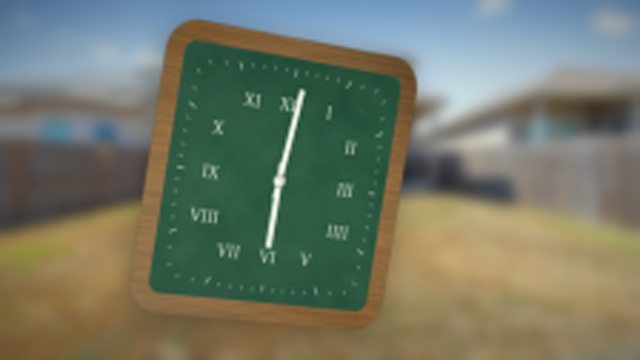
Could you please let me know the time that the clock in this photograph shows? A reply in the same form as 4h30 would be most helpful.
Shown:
6h01
